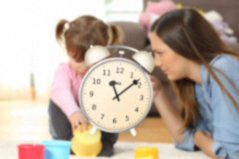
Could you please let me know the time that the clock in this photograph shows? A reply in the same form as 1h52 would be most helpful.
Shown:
11h08
